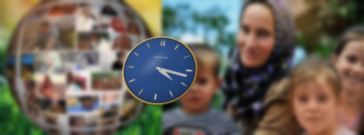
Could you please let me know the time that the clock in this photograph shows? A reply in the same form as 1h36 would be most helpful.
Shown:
4h17
